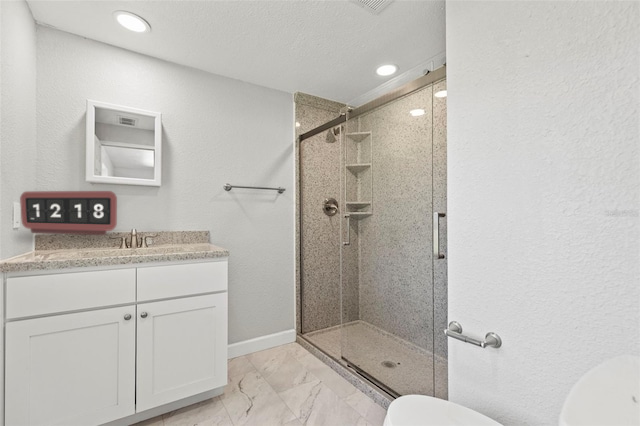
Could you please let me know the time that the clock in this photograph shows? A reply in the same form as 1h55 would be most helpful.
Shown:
12h18
